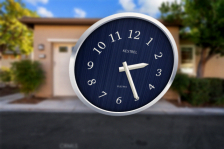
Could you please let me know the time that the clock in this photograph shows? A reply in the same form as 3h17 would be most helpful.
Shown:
2h25
